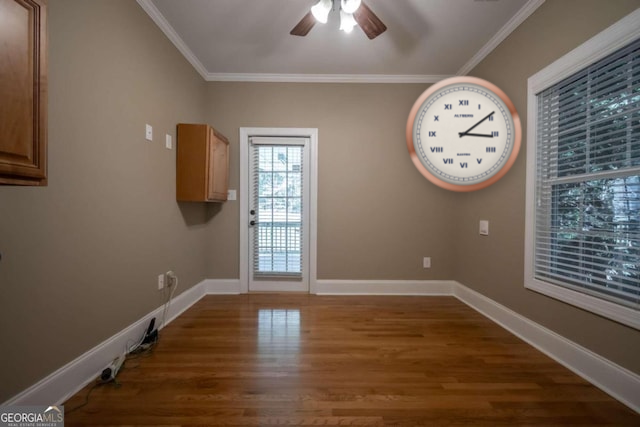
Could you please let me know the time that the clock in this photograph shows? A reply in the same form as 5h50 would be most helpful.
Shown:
3h09
